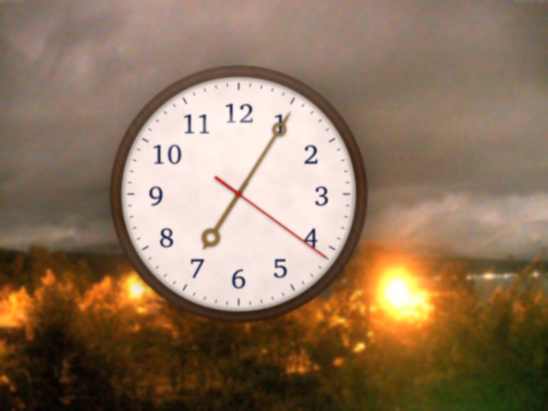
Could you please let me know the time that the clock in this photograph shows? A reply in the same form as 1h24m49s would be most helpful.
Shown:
7h05m21s
